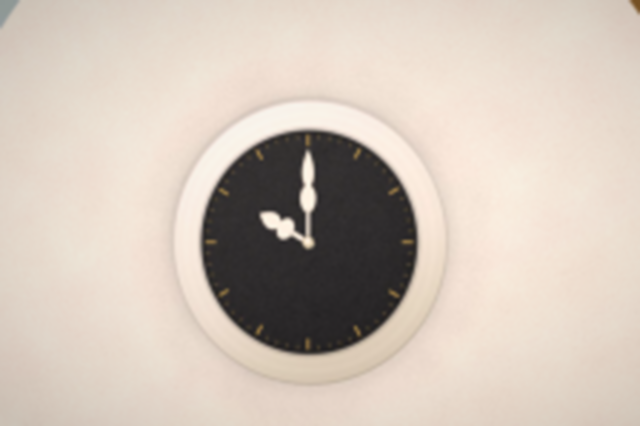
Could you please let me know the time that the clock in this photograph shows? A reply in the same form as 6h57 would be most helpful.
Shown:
10h00
